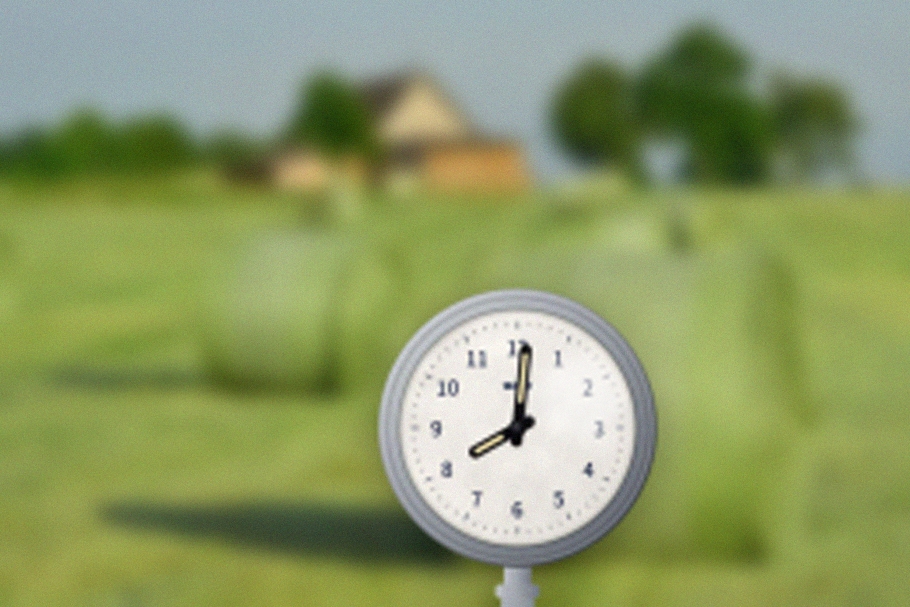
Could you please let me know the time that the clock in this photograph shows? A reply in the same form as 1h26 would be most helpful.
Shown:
8h01
